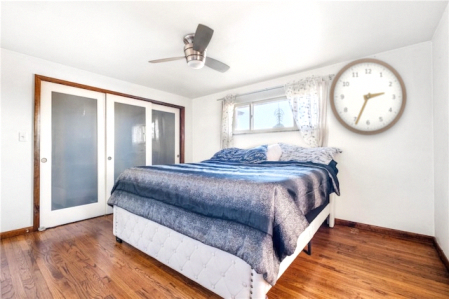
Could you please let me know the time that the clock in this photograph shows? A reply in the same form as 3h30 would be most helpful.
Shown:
2h34
